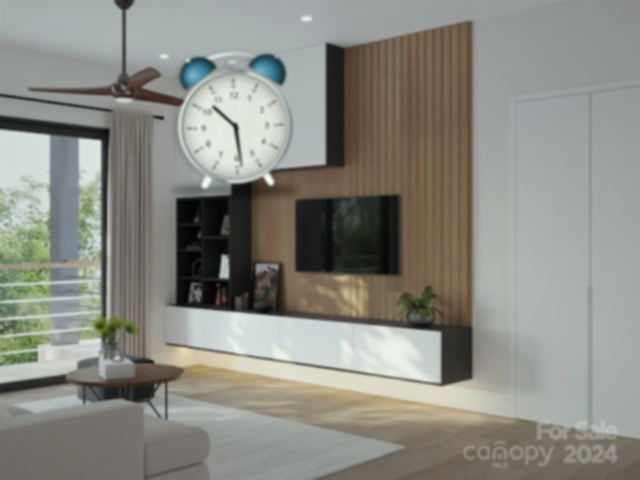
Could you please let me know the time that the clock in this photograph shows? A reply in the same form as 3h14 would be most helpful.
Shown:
10h29
